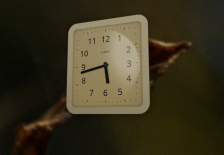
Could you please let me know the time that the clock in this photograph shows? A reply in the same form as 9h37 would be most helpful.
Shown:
5h43
